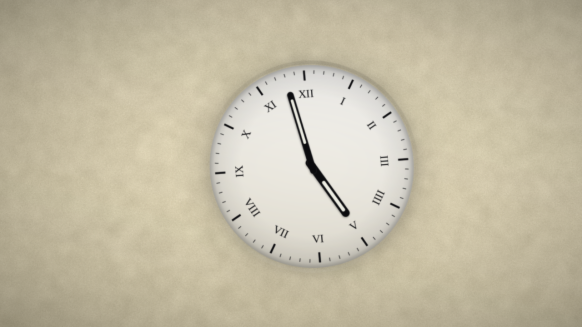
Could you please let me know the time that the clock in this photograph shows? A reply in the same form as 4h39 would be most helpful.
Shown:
4h58
